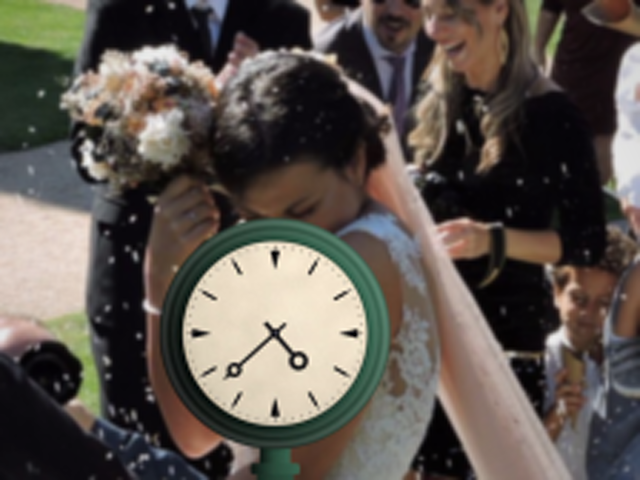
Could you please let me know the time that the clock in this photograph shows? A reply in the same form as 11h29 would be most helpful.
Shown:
4h38
